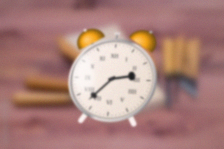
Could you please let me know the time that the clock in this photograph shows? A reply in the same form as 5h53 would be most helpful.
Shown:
2h37
